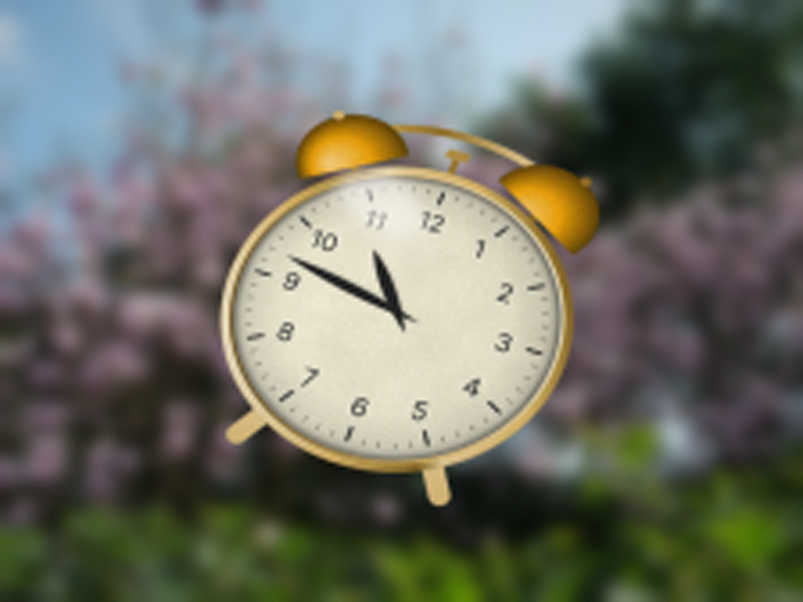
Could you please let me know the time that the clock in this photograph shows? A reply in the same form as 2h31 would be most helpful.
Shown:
10h47
